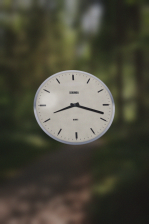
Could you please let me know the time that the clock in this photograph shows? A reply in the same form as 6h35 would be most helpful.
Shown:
8h18
